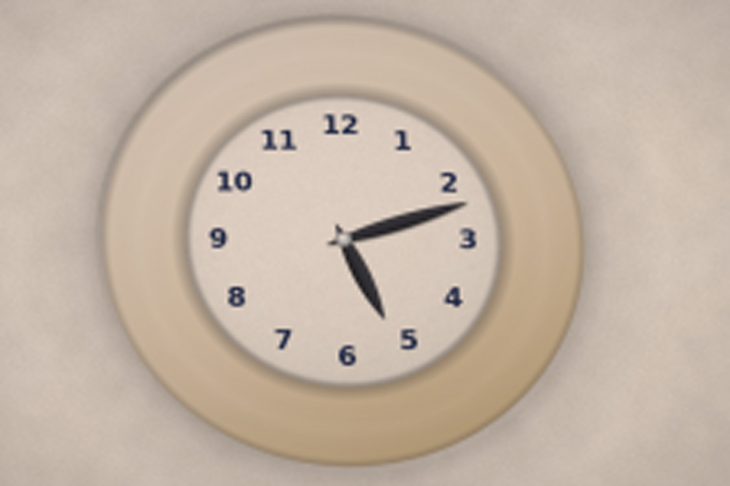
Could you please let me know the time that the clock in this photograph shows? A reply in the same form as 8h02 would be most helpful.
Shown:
5h12
